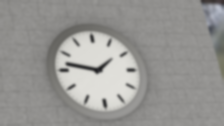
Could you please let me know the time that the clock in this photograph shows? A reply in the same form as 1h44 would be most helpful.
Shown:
1h47
